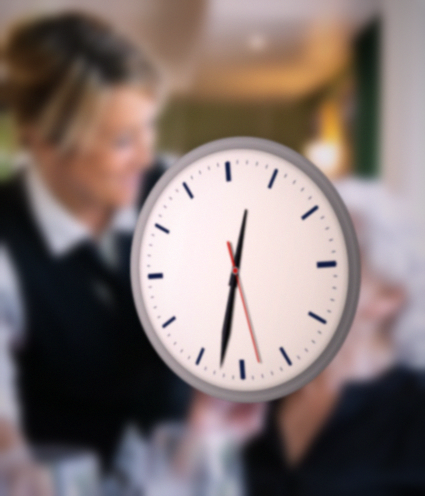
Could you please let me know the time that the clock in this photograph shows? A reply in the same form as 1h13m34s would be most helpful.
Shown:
12h32m28s
